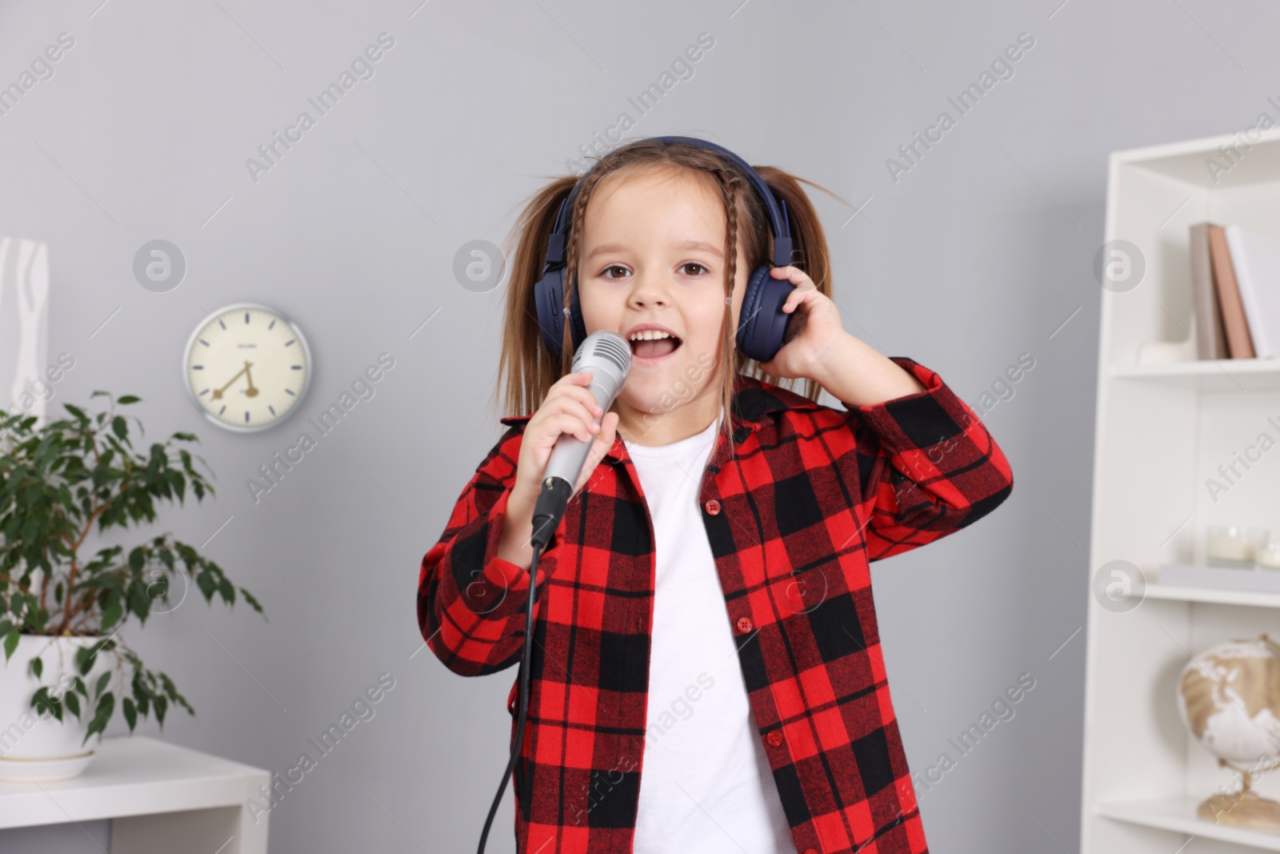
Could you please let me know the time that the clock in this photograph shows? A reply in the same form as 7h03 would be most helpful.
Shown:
5h38
